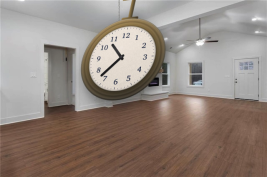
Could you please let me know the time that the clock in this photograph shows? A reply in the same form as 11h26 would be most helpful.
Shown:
10h37
